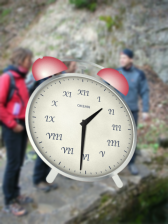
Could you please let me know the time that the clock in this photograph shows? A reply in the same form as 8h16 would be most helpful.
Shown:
1h31
